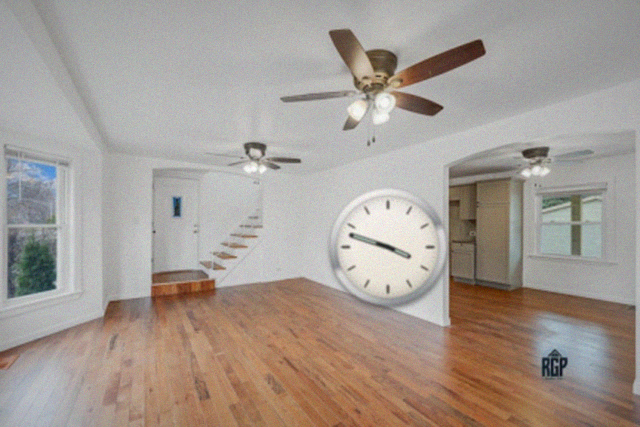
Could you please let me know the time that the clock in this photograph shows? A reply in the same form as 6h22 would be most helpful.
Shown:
3h48
